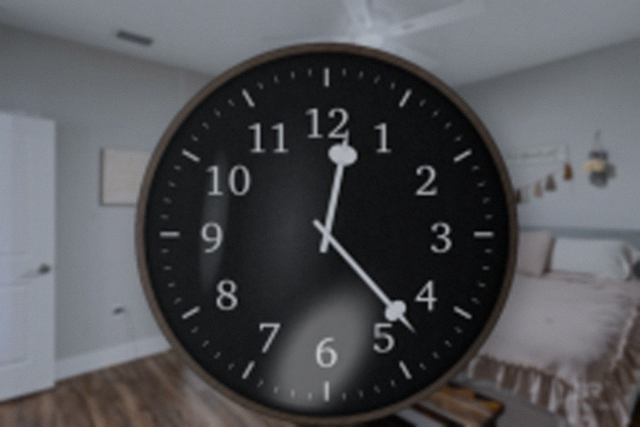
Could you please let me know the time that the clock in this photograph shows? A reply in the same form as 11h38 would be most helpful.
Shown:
12h23
